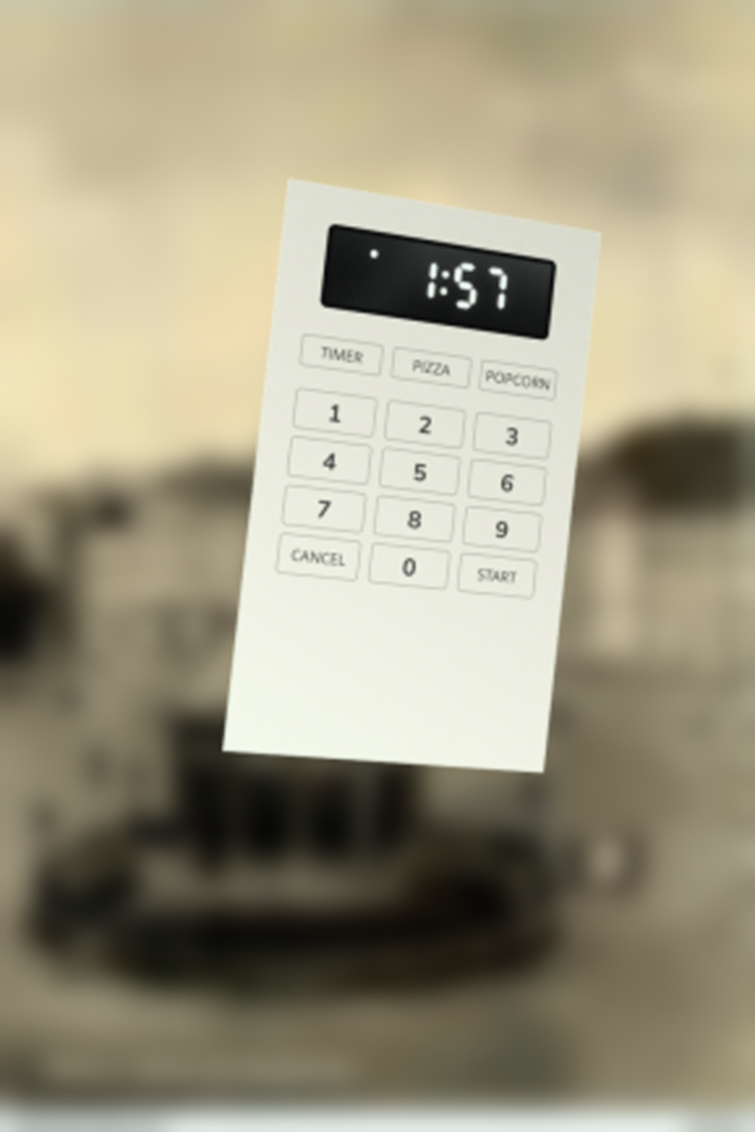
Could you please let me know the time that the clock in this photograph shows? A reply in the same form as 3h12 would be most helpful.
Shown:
1h57
